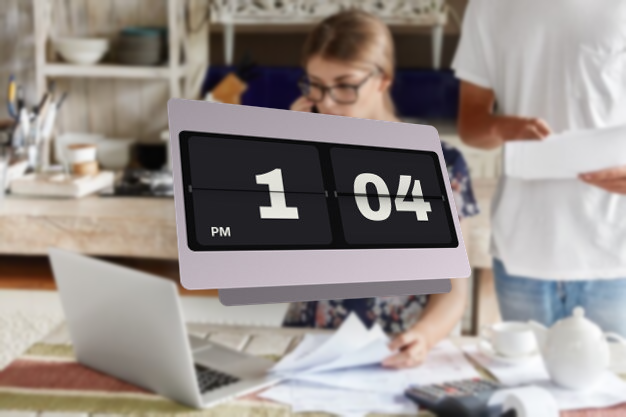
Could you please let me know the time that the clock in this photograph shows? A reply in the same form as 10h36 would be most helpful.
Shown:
1h04
